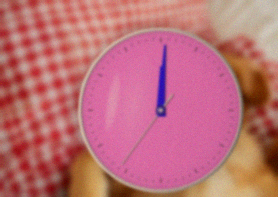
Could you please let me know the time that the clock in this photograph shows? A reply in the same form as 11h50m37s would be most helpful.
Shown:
12h00m36s
